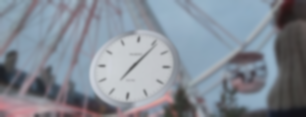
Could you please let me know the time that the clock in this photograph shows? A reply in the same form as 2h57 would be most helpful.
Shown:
7h06
